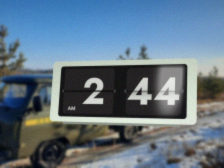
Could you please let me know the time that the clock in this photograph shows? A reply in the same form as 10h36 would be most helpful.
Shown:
2h44
